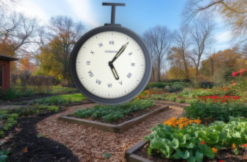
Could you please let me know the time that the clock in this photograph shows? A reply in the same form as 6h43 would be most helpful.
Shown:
5h06
